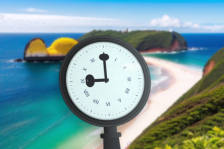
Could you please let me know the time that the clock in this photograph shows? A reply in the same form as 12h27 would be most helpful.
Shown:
9h00
